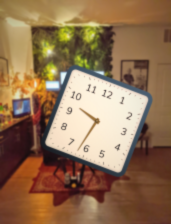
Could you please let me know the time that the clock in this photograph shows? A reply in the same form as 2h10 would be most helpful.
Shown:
9h32
